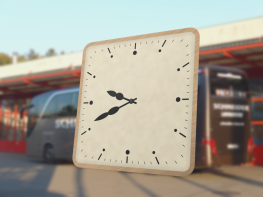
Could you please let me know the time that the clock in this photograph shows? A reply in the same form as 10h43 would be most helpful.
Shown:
9h41
